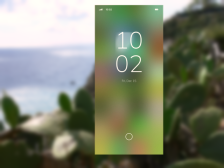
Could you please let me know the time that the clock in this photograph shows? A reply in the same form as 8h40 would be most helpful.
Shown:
10h02
